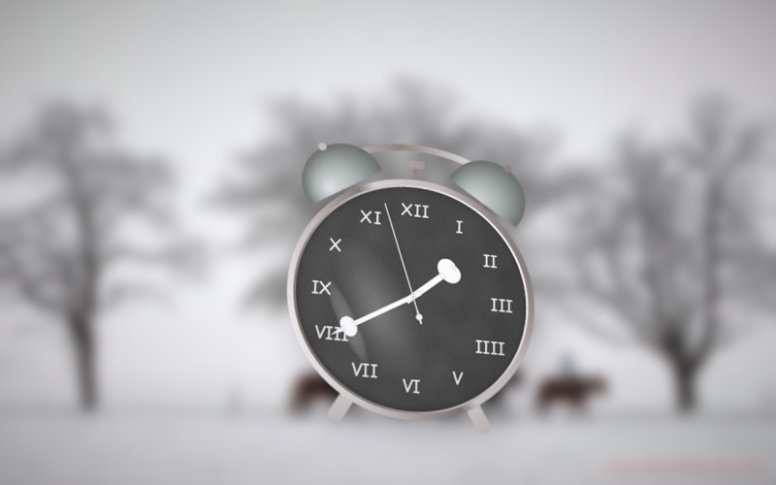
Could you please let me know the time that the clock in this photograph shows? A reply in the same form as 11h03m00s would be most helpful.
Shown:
1h39m57s
